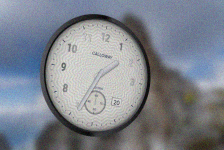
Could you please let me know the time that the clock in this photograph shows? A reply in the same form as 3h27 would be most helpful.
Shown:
1h34
